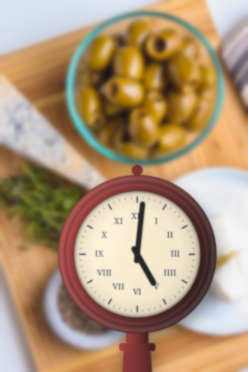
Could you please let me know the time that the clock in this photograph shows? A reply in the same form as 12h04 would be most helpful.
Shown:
5h01
